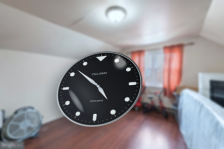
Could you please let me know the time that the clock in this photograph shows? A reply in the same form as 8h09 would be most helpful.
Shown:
4h52
